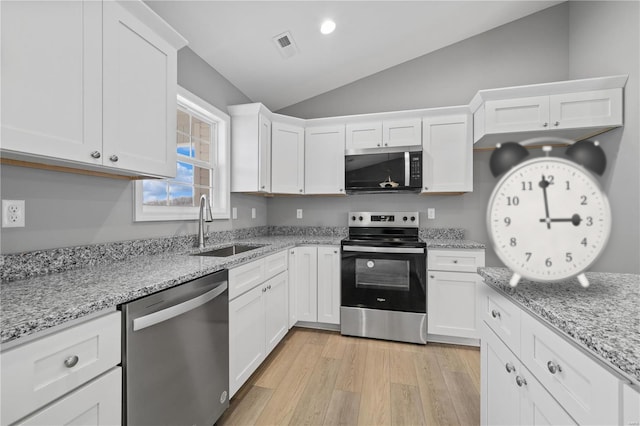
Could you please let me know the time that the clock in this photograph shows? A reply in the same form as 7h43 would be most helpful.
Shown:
2h59
